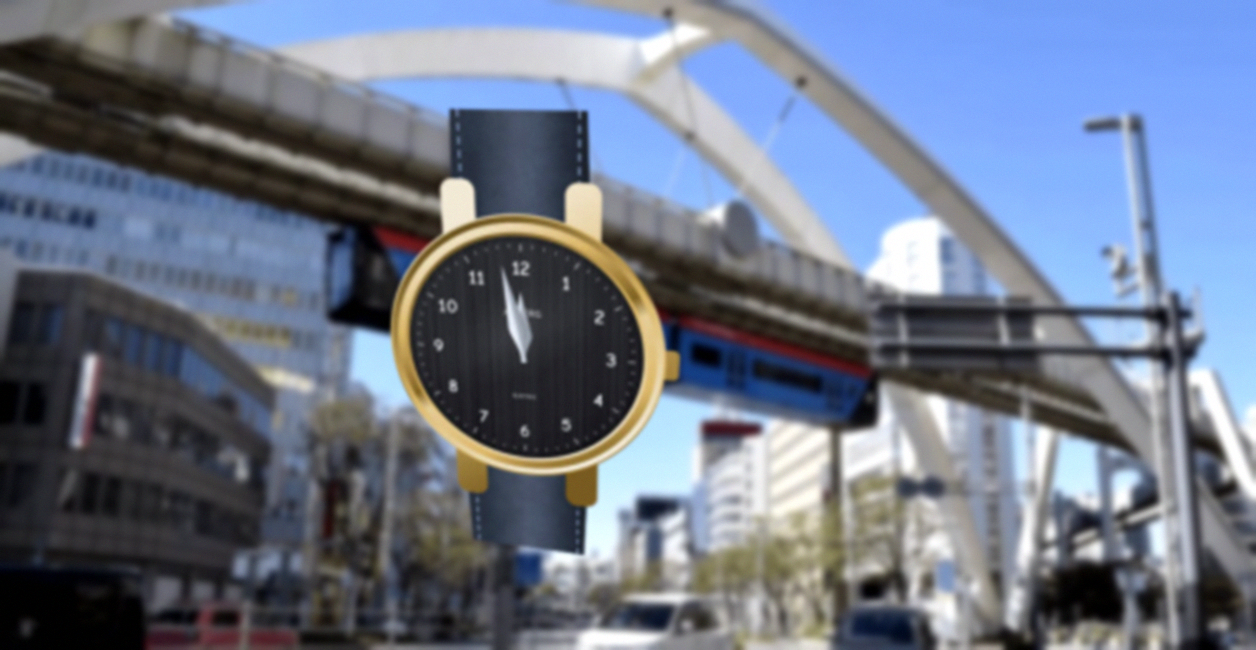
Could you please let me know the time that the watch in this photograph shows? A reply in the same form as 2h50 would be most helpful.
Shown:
11h58
